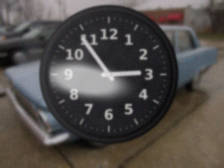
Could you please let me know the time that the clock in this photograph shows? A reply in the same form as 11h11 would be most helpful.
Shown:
2h54
